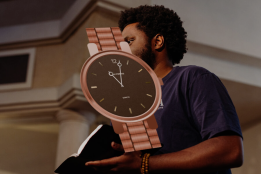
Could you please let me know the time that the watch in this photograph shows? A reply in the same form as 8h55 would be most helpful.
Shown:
11h02
